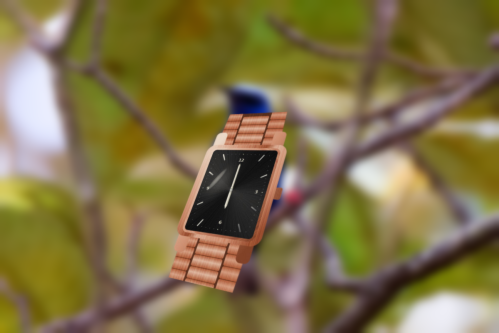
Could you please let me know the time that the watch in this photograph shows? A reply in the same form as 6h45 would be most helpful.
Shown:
6h00
